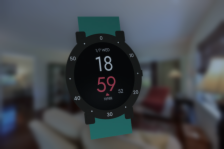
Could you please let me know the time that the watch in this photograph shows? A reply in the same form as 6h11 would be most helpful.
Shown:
18h59
